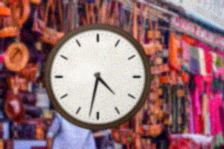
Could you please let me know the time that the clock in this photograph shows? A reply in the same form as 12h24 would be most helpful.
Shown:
4h32
